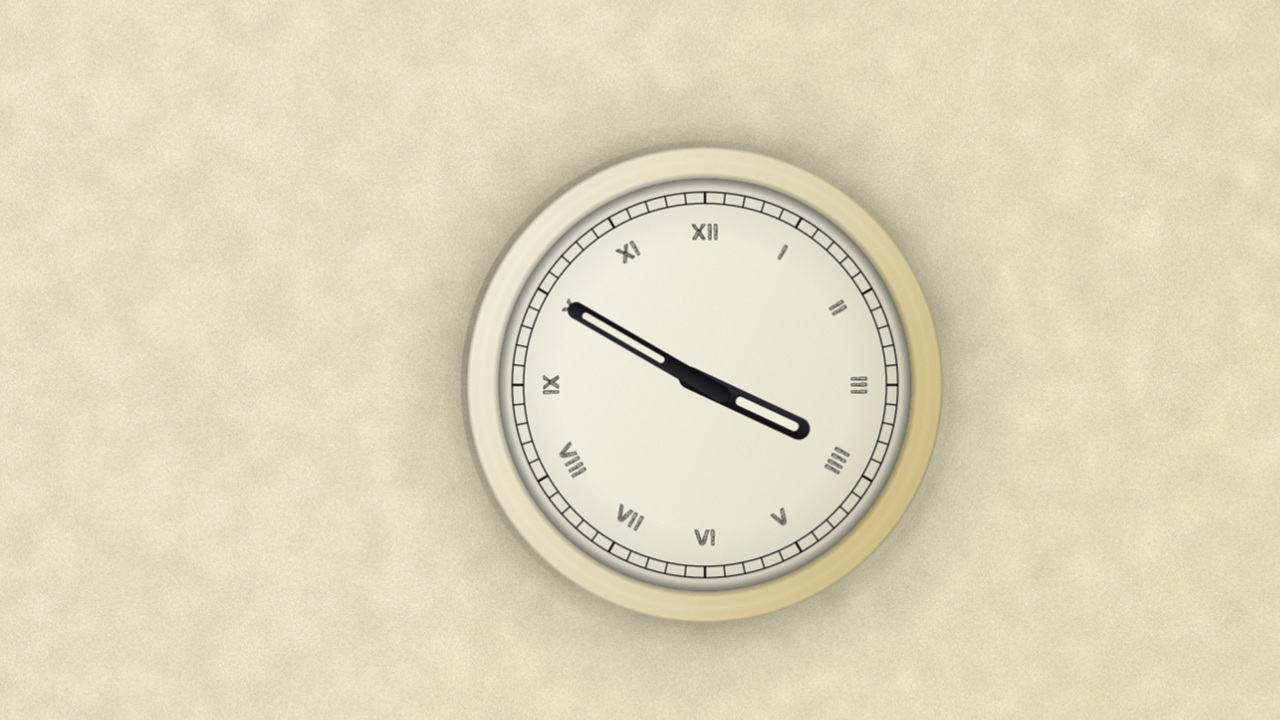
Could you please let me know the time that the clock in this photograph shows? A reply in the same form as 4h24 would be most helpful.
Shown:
3h50
